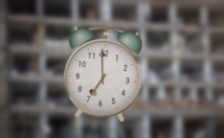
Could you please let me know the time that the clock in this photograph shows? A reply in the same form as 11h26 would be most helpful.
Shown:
6h59
